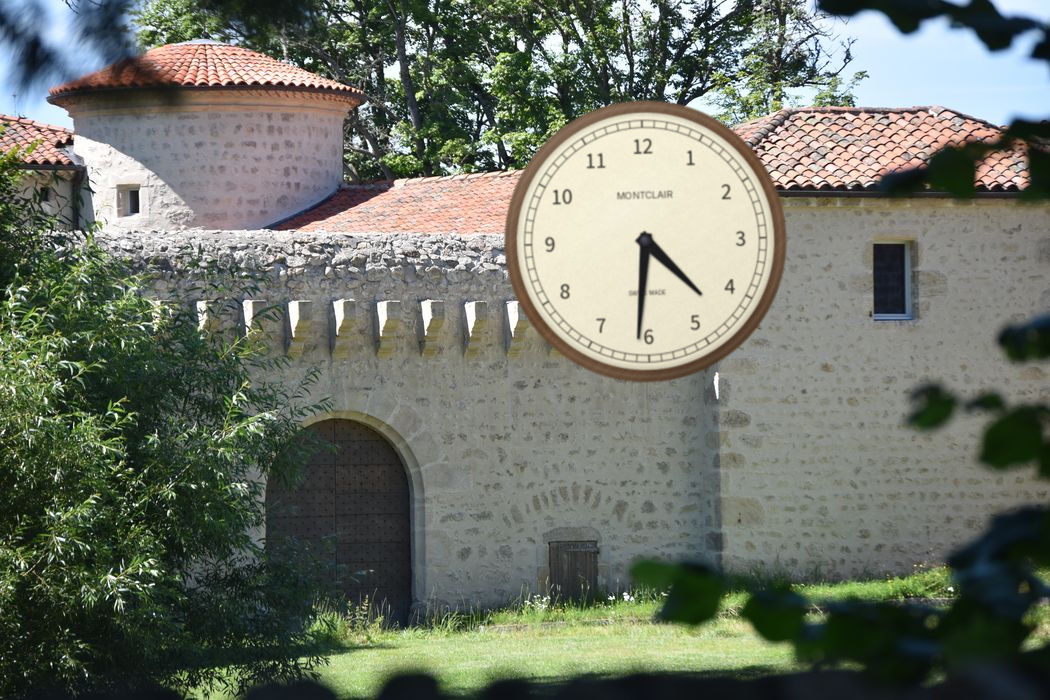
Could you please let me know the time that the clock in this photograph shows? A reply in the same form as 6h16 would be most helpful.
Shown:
4h31
